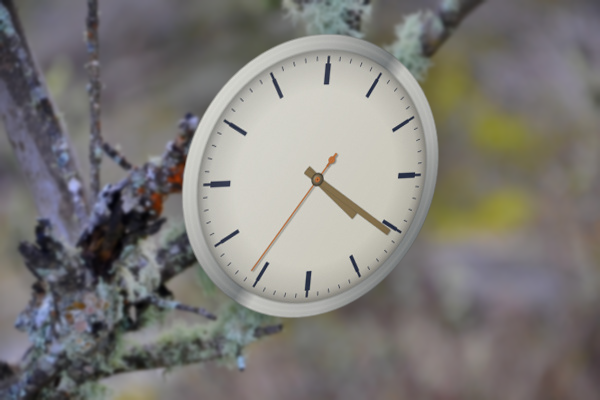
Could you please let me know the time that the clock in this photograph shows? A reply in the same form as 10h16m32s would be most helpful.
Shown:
4h20m36s
